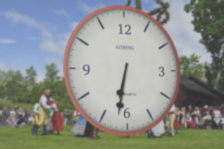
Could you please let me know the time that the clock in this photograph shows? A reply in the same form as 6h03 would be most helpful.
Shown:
6h32
